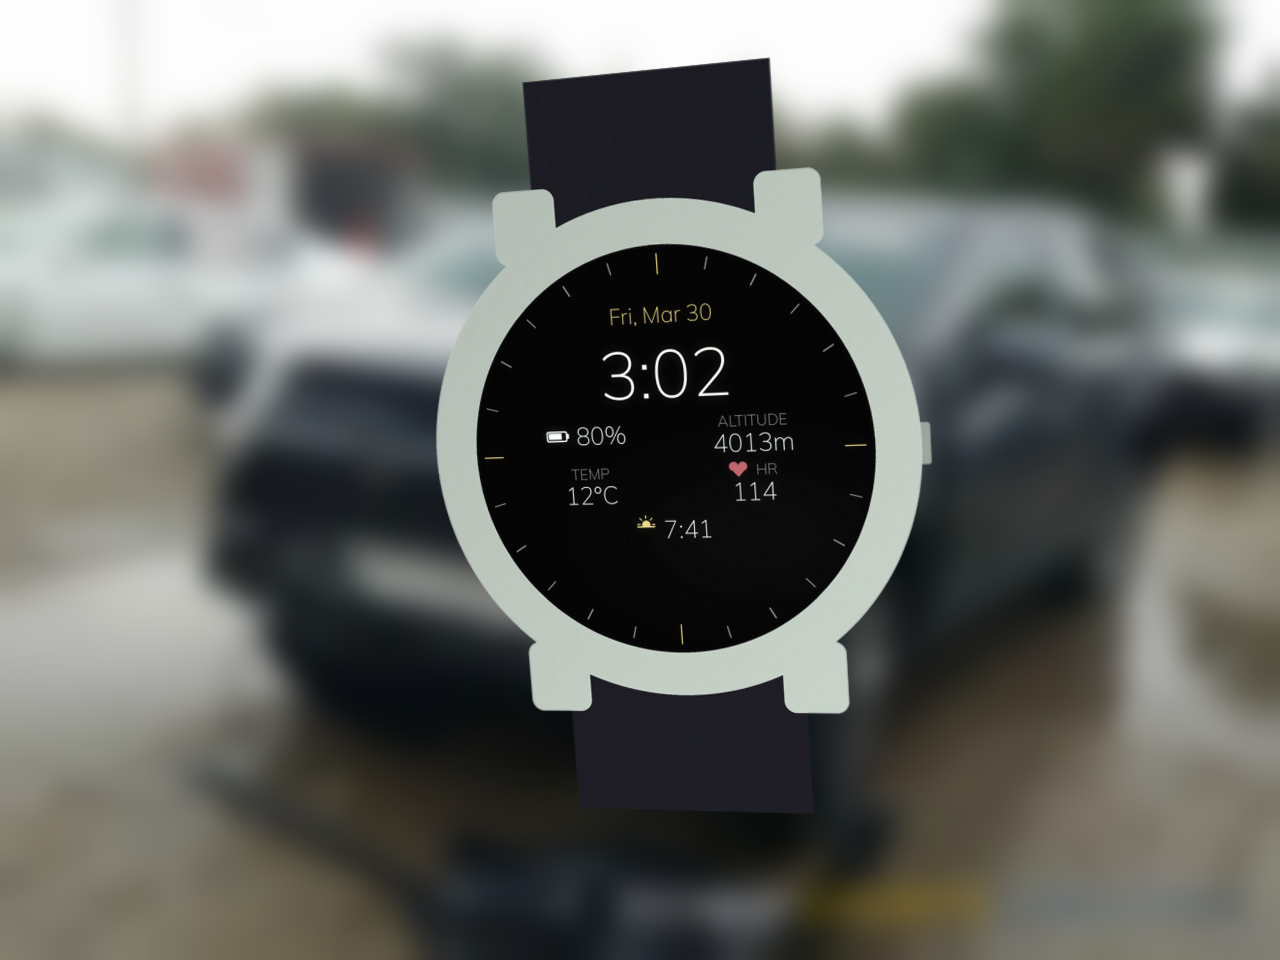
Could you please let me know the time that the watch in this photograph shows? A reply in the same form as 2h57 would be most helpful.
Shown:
3h02
